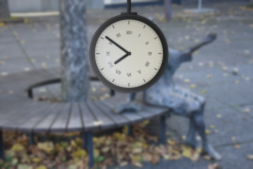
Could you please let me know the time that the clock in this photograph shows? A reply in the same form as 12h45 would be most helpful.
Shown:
7h51
